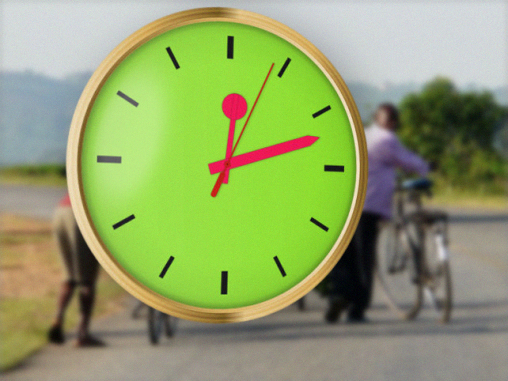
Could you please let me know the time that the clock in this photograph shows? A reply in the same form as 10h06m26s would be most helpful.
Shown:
12h12m04s
